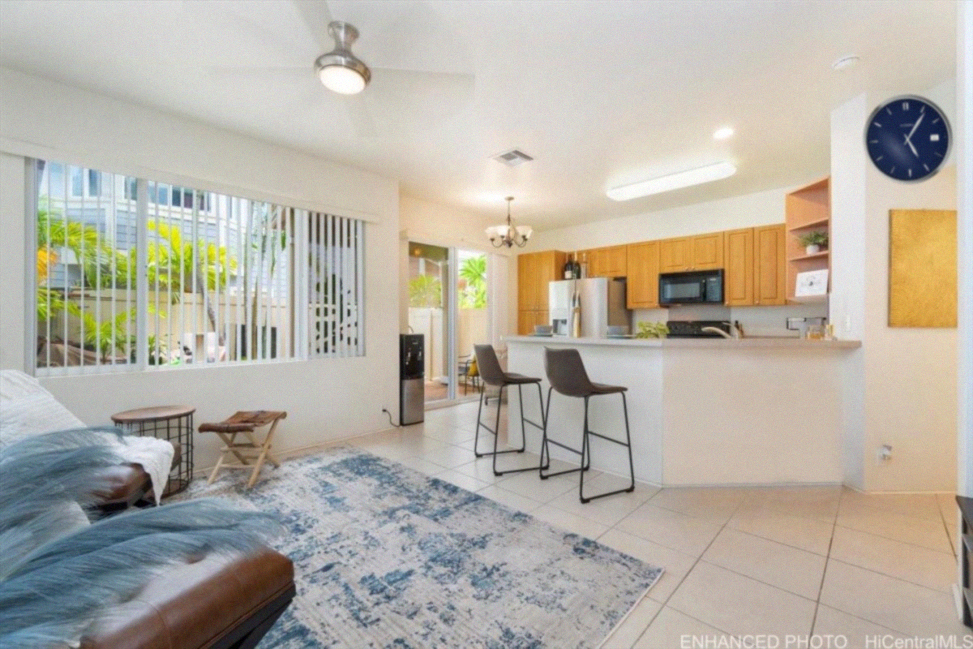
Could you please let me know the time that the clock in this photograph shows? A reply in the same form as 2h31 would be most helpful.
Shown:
5h06
